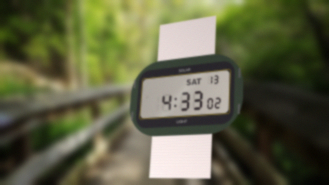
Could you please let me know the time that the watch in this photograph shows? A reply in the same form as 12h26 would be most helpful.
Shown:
4h33
